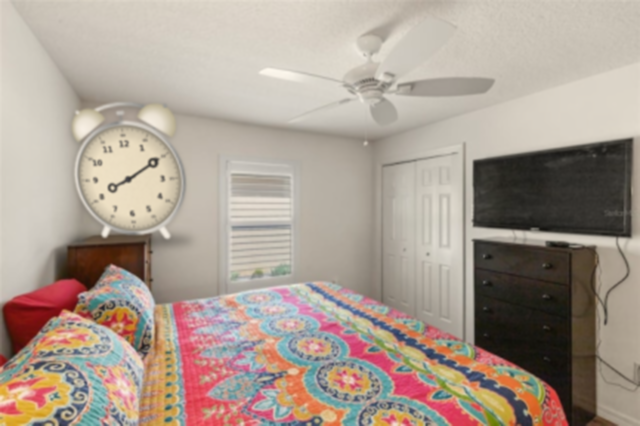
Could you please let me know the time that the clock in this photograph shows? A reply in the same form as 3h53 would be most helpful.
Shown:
8h10
